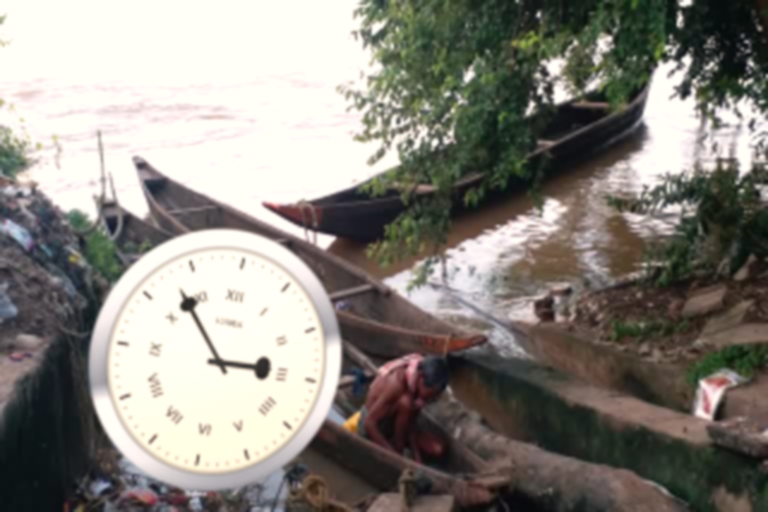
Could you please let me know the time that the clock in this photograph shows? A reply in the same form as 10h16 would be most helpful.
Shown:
2h53
